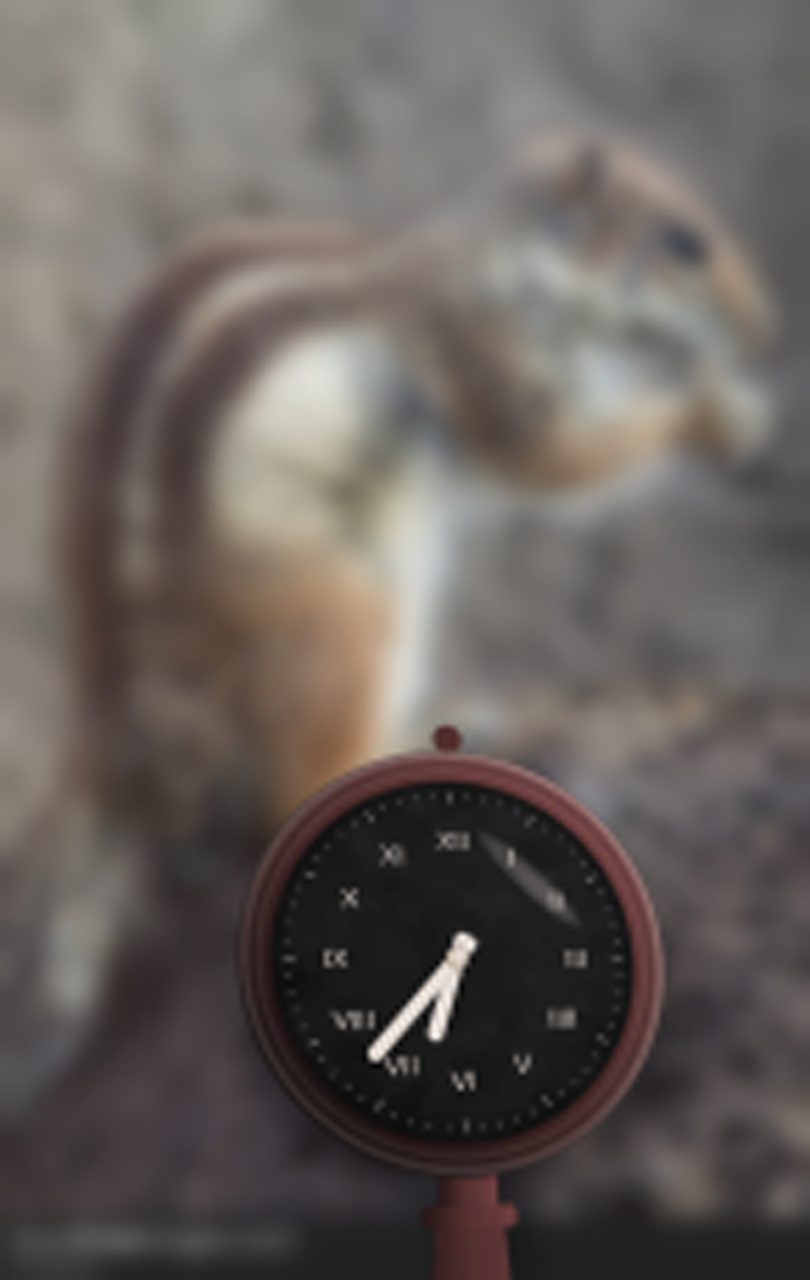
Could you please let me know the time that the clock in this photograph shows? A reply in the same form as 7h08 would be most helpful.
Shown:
6h37
